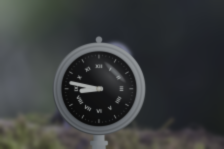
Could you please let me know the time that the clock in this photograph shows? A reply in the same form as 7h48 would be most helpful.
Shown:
8h47
